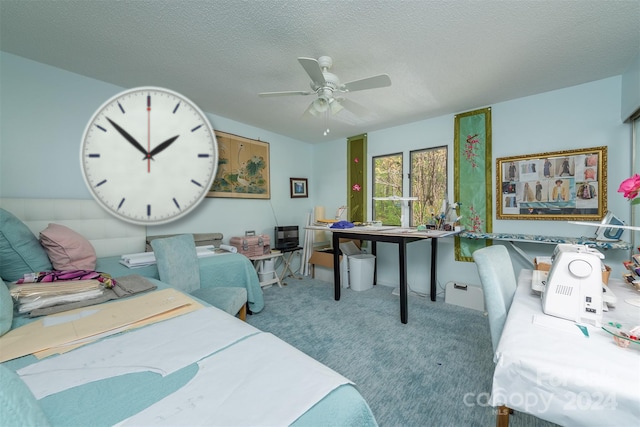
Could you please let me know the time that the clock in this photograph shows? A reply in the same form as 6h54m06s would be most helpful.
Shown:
1h52m00s
